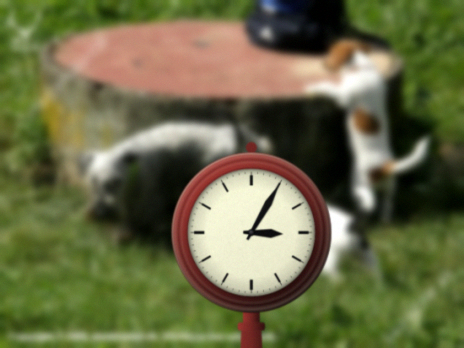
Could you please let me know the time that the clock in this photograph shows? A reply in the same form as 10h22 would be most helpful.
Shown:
3h05
